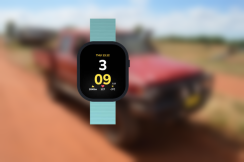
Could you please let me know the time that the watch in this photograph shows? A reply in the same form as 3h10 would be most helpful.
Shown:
3h09
